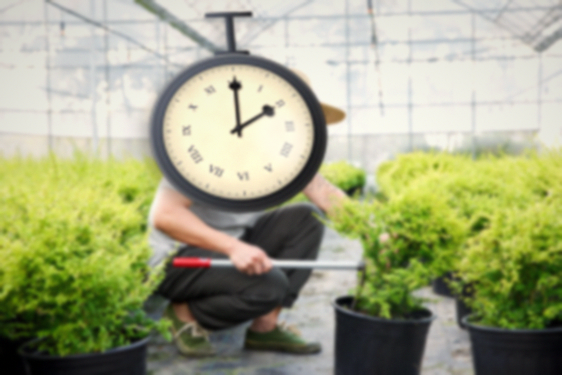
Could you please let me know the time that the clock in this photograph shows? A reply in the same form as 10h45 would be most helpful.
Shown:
2h00
